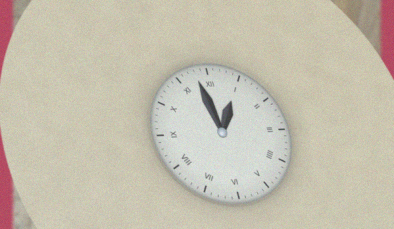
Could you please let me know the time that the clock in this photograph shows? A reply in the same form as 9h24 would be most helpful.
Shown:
12h58
